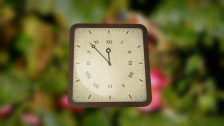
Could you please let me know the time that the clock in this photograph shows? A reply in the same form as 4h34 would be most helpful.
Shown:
11h53
